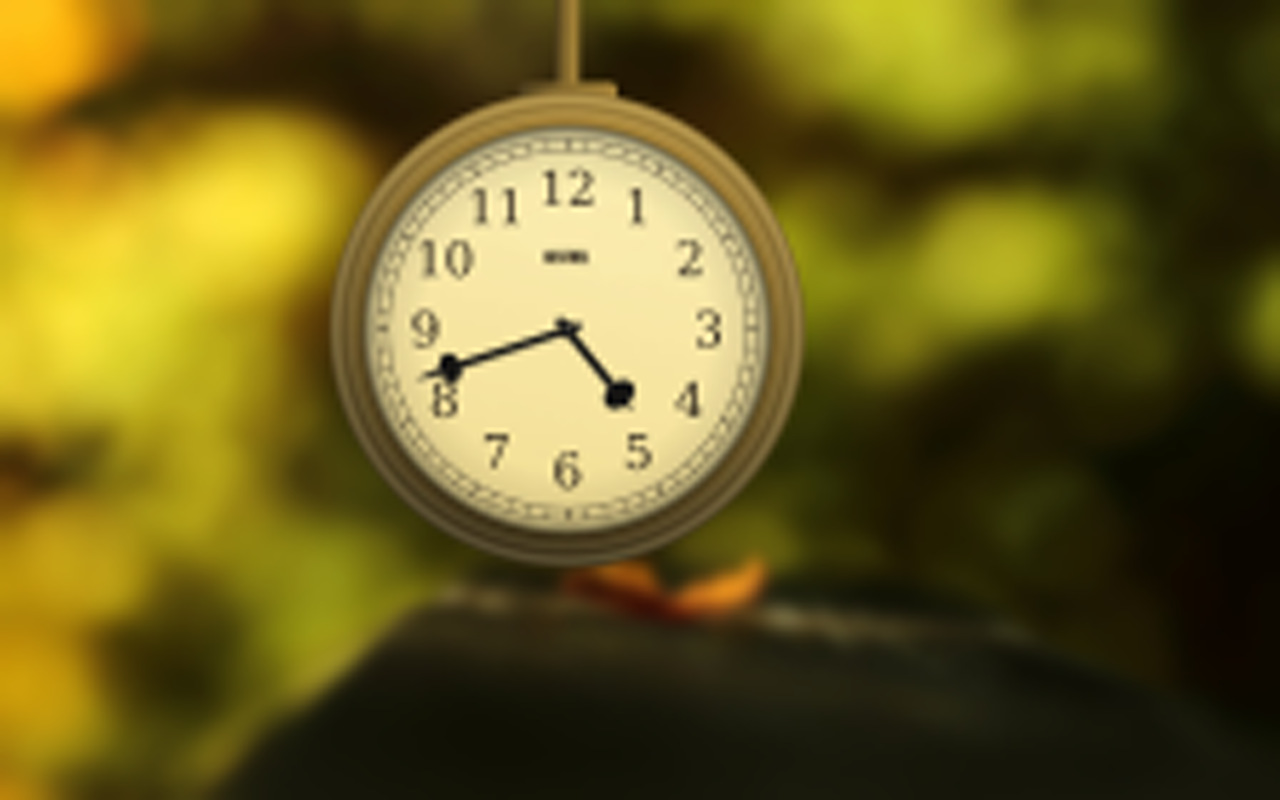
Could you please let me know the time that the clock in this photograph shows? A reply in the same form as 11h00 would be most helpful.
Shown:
4h42
